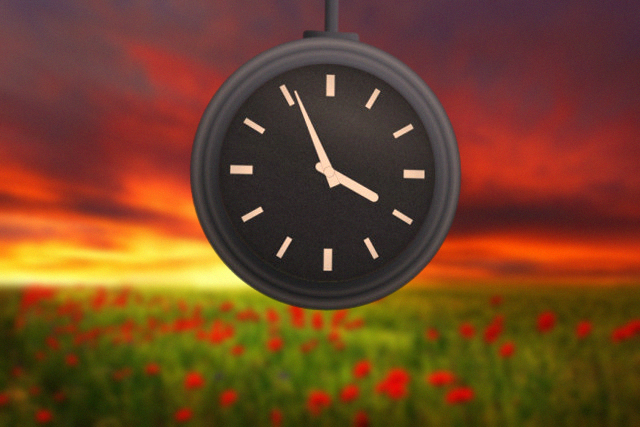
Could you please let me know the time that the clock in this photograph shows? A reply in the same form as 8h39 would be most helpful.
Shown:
3h56
